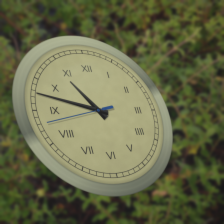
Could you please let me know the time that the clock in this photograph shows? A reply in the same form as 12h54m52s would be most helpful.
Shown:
10h47m43s
